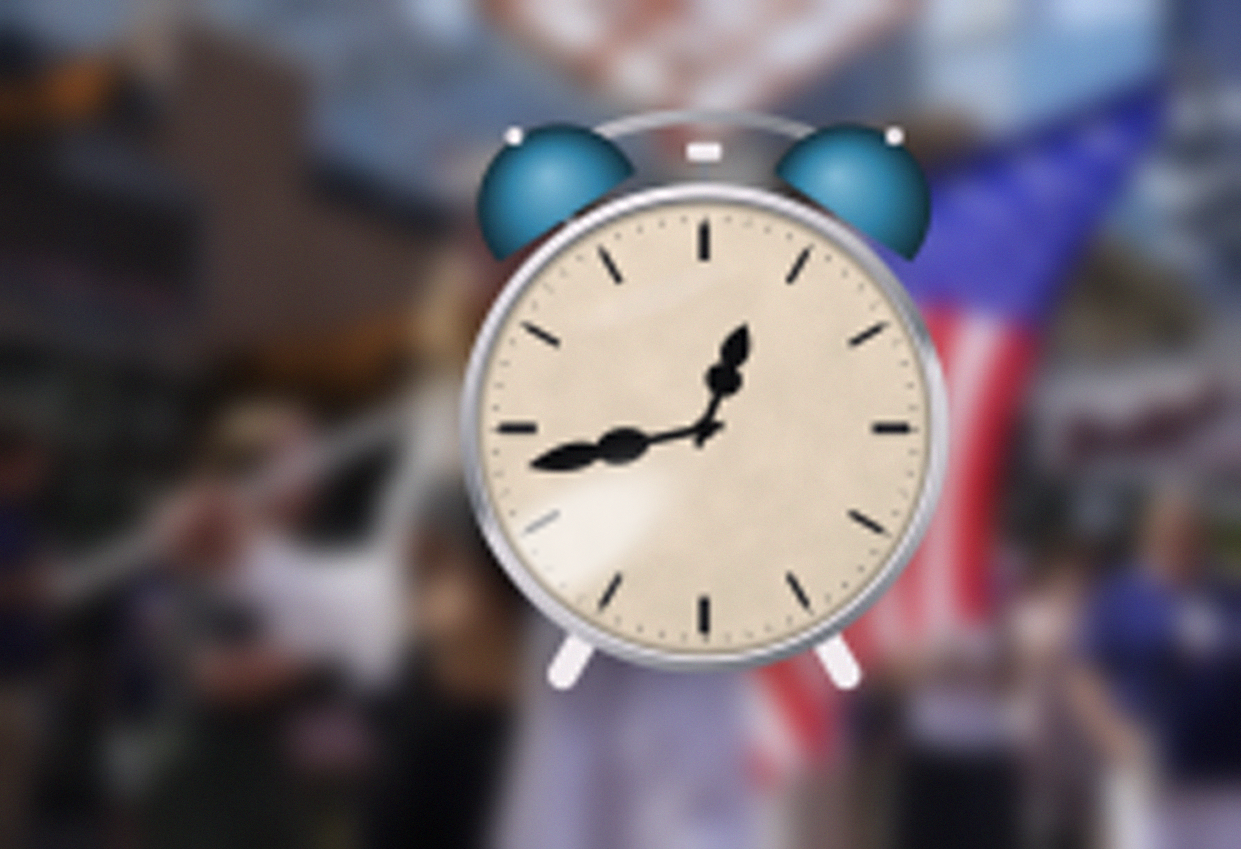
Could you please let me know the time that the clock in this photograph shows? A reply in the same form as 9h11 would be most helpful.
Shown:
12h43
